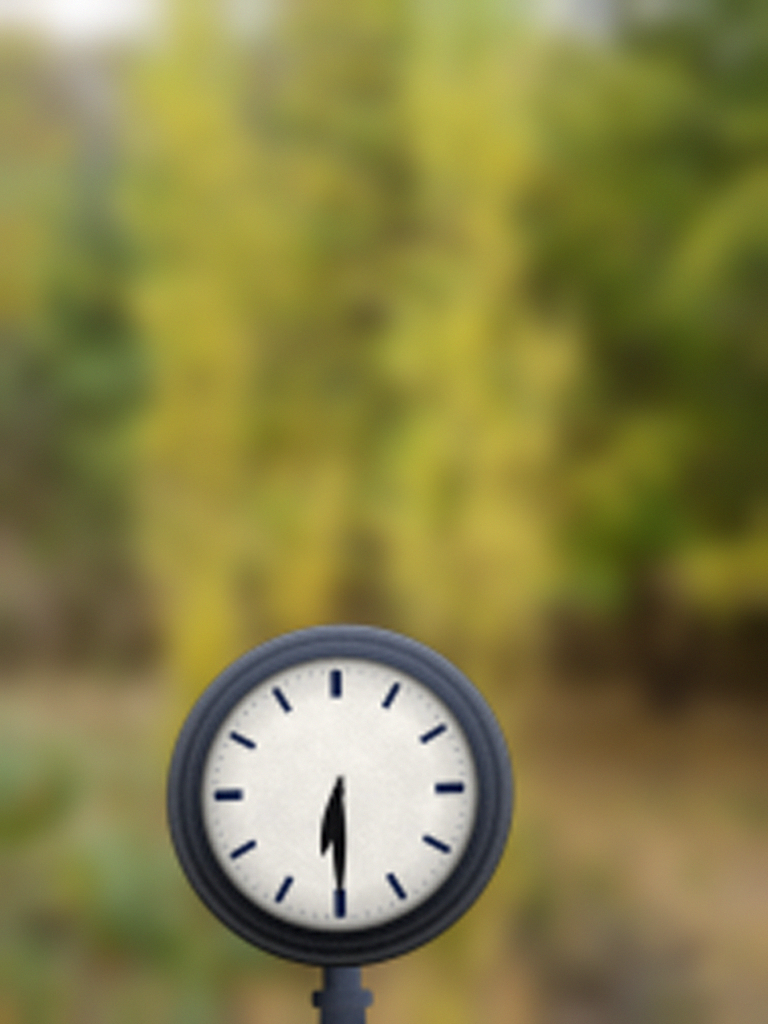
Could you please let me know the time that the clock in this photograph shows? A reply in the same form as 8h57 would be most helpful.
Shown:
6h30
